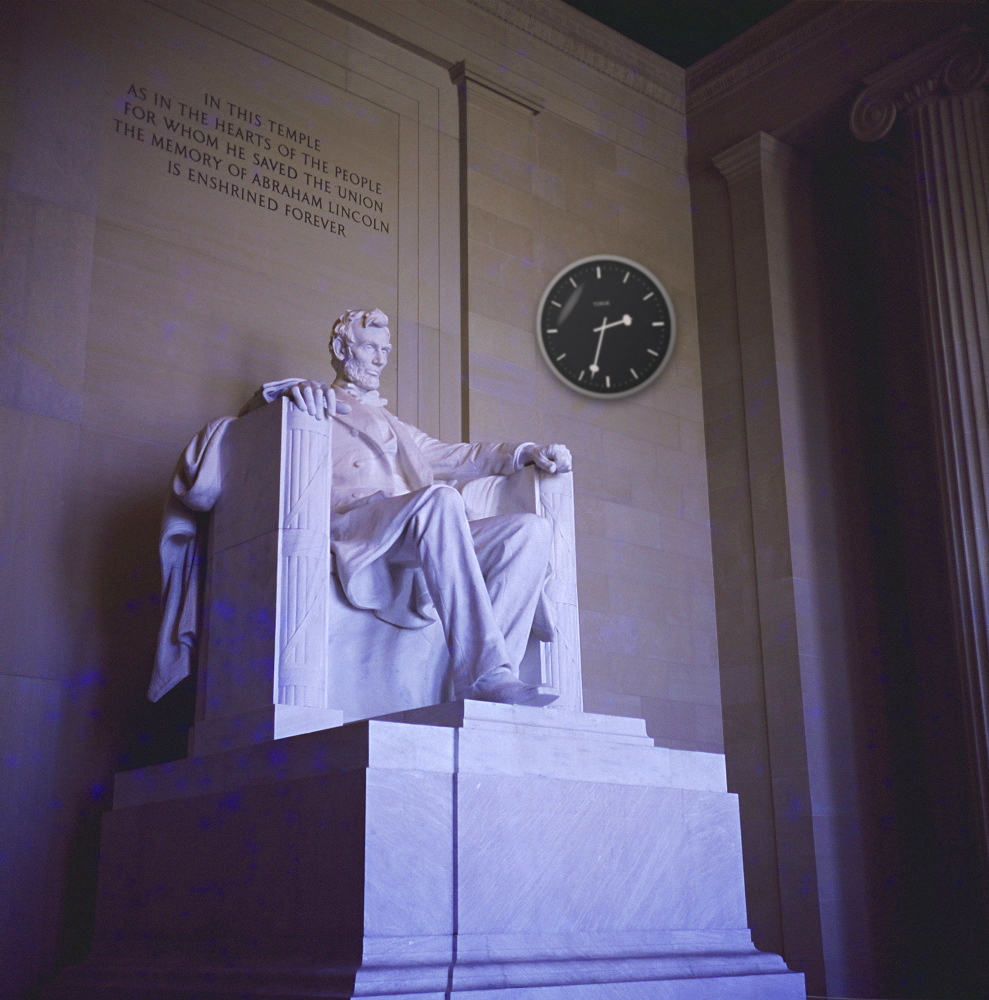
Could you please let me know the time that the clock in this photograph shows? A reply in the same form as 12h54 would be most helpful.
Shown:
2h33
